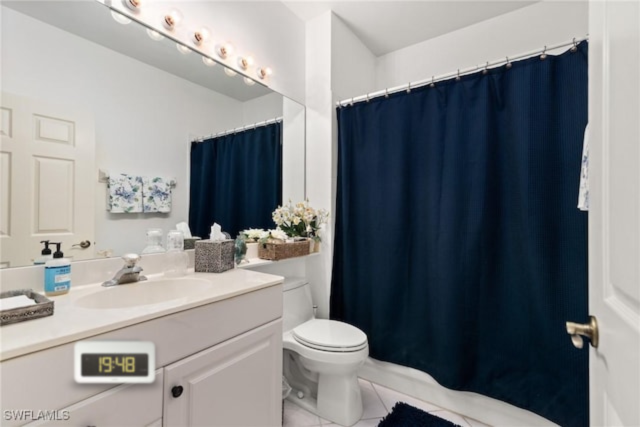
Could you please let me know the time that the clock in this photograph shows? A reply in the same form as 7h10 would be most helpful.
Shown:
19h48
